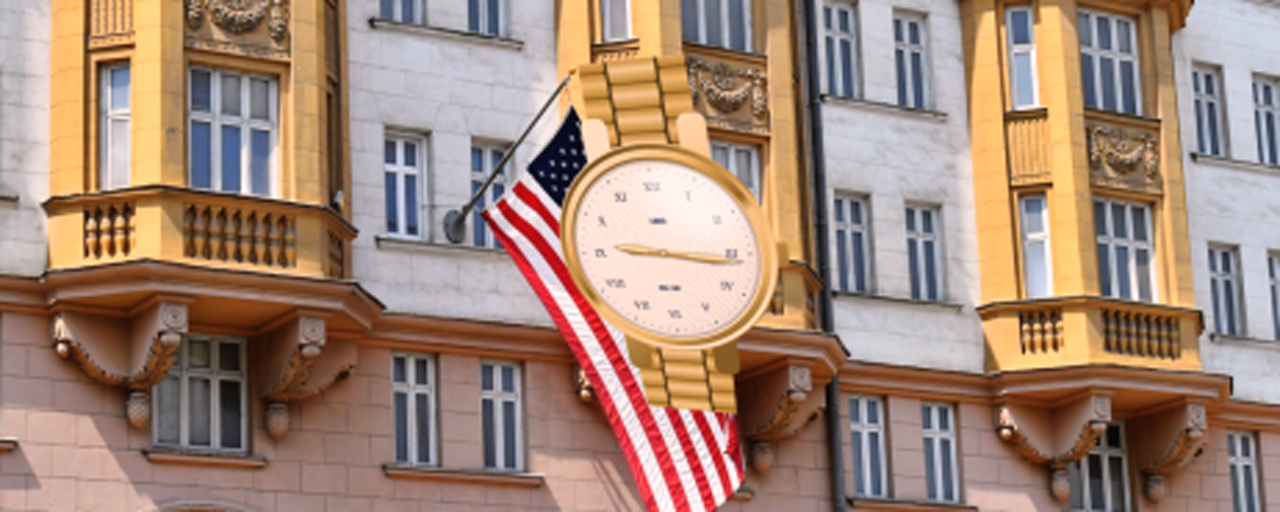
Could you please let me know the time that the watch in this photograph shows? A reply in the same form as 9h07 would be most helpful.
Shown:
9h16
